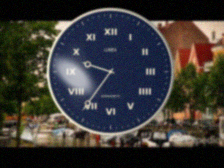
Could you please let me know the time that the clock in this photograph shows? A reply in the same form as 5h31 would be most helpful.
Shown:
9h36
